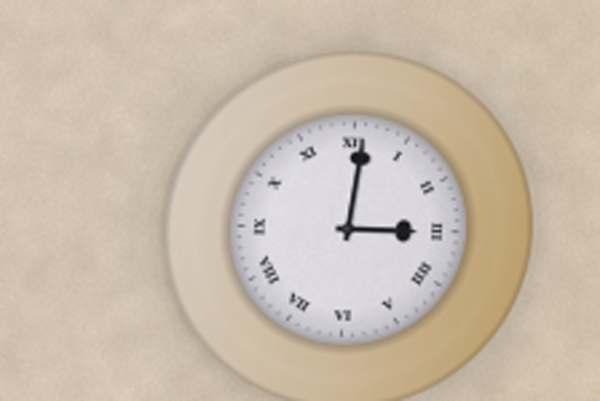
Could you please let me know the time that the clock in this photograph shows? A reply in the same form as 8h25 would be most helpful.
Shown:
3h01
